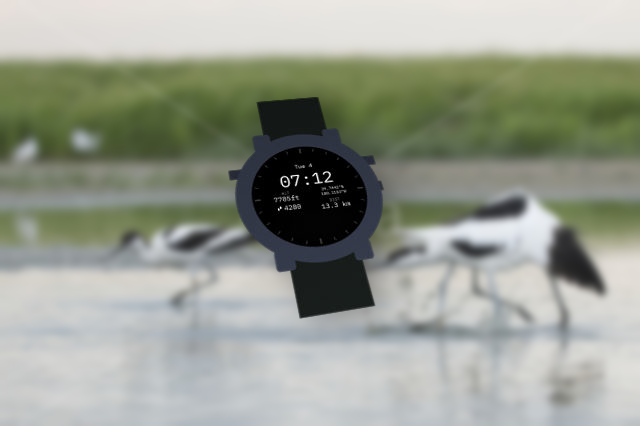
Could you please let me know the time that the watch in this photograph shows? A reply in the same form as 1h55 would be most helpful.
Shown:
7h12
